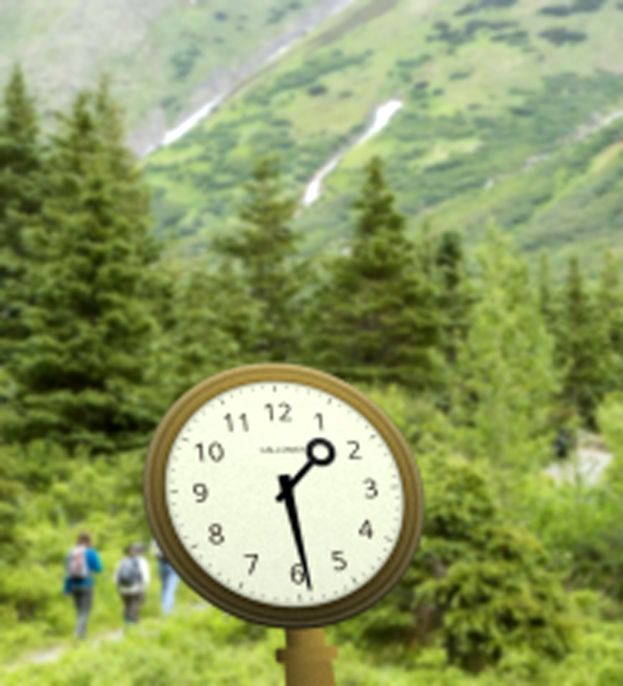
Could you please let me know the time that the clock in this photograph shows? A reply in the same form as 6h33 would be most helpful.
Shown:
1h29
